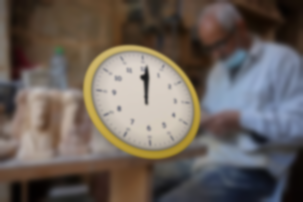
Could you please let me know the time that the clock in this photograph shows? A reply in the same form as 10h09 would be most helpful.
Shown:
12h01
